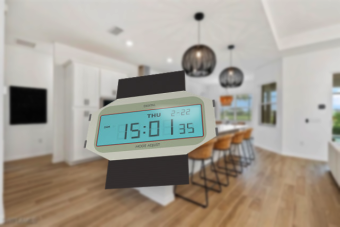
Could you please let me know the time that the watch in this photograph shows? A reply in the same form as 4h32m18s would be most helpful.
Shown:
15h01m35s
